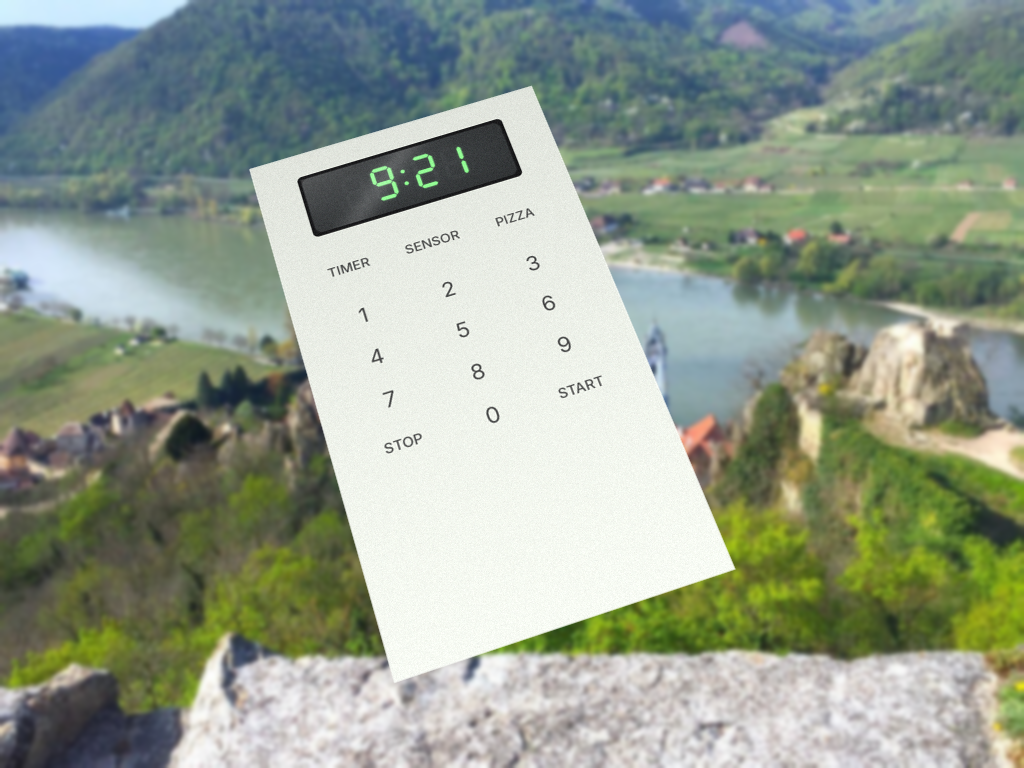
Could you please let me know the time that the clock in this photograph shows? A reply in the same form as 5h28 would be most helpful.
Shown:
9h21
